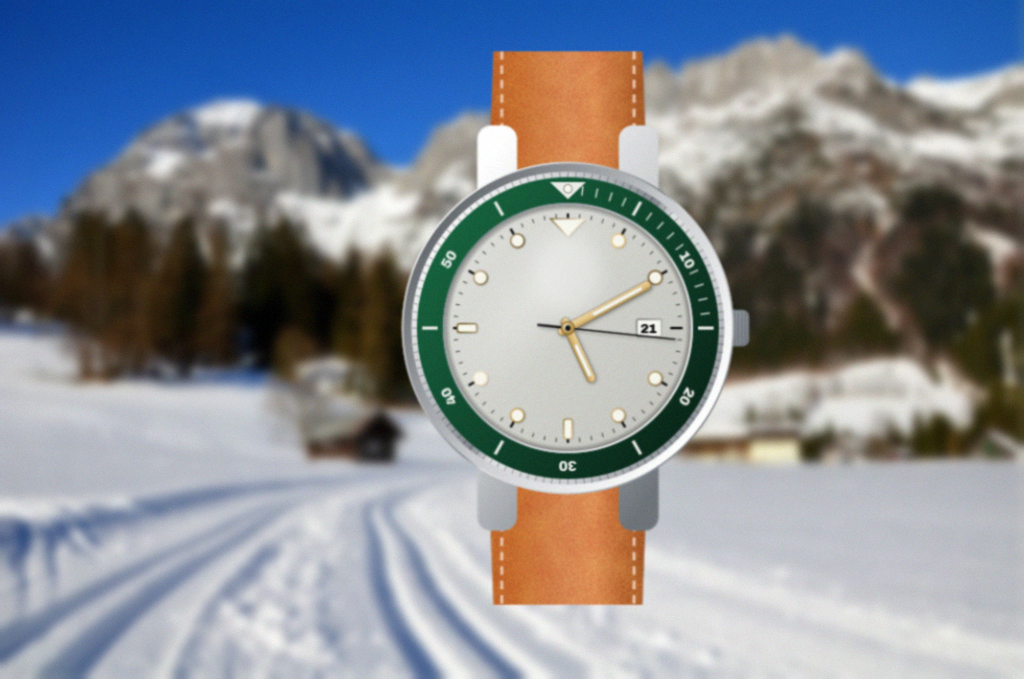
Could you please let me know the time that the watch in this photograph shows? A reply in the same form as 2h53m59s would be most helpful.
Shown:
5h10m16s
